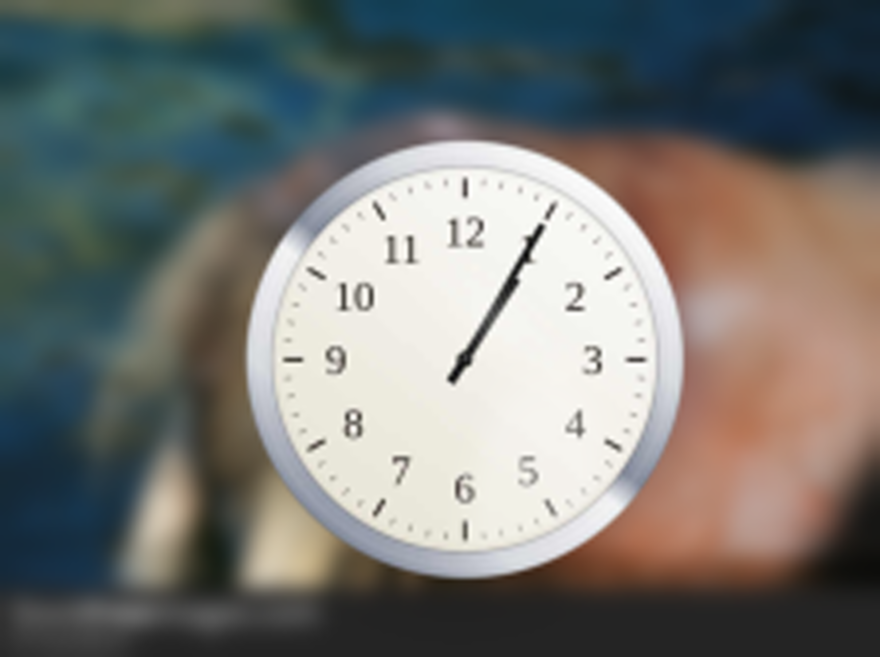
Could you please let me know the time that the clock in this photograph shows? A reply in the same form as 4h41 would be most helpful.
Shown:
1h05
